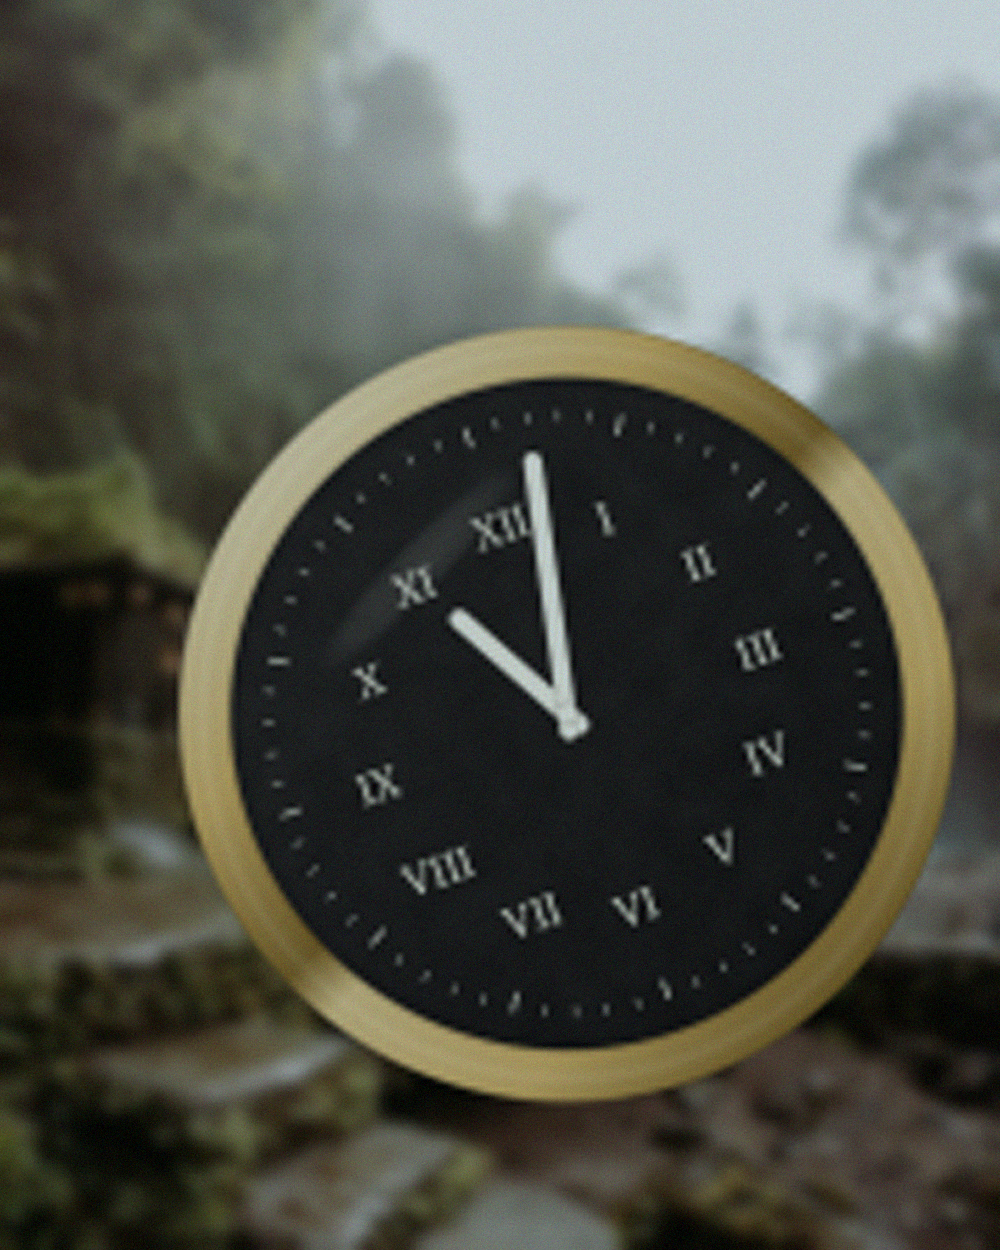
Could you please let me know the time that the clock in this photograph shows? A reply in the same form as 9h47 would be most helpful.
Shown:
11h02
